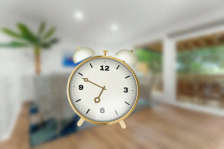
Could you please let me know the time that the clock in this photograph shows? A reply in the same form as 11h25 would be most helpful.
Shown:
6h49
